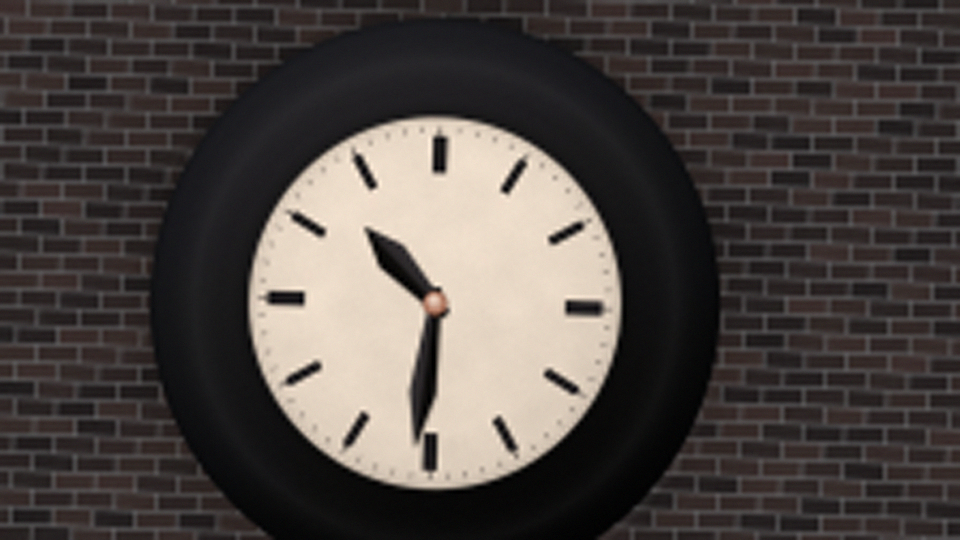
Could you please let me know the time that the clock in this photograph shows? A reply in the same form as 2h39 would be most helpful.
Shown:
10h31
